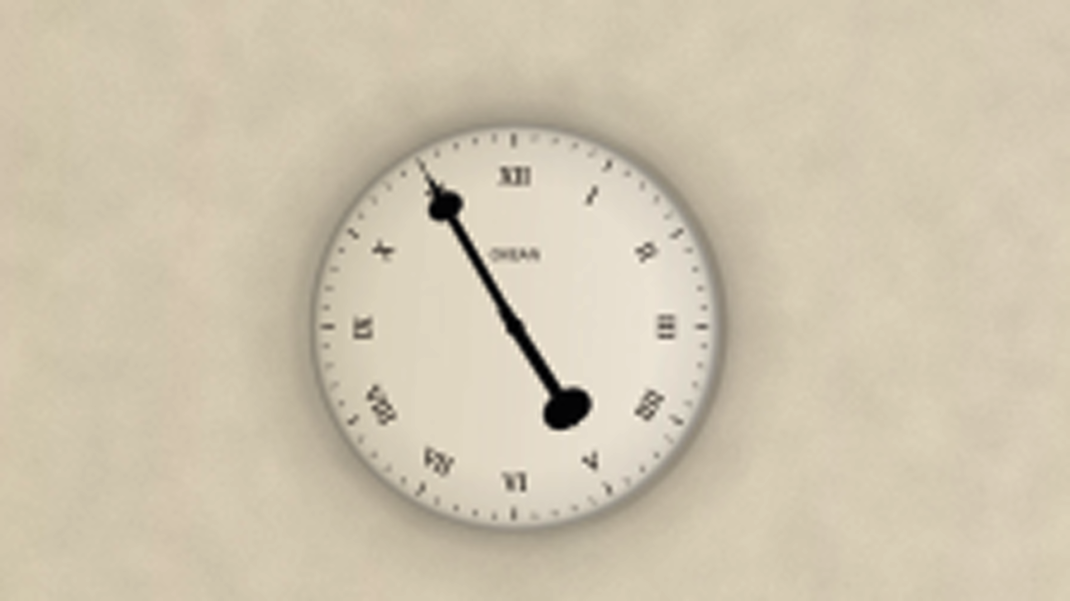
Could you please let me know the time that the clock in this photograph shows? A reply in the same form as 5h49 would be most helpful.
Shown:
4h55
